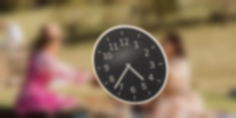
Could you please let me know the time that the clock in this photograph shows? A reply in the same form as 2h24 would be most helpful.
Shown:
4h37
